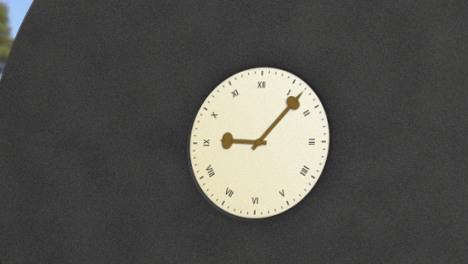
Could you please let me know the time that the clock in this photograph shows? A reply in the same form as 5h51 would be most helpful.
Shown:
9h07
